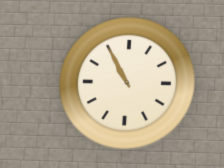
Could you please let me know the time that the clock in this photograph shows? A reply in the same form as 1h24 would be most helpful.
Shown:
10h55
